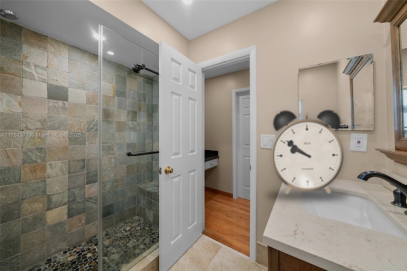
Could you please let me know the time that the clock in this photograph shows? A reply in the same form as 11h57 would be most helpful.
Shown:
9h51
